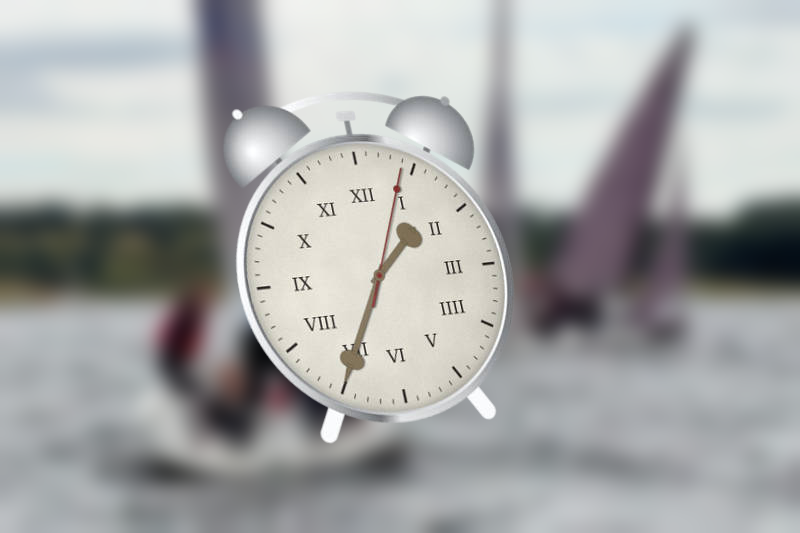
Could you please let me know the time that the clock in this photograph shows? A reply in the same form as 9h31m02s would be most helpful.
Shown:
1h35m04s
